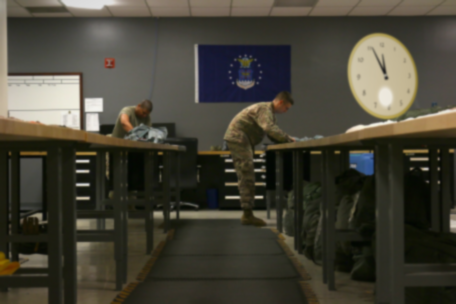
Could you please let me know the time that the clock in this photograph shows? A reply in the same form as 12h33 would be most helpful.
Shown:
11h56
